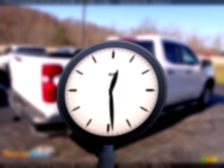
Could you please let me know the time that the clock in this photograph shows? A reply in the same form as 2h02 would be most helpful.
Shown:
12h29
